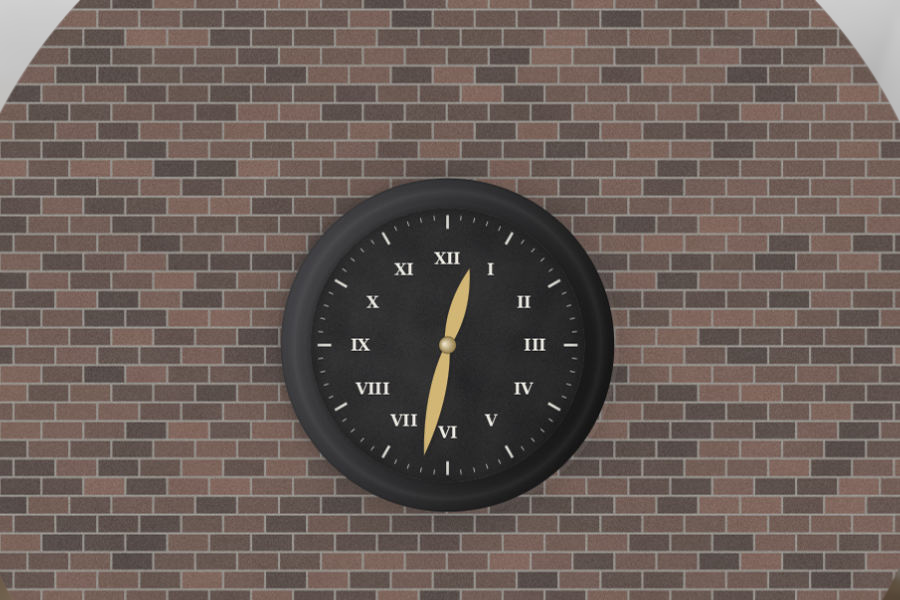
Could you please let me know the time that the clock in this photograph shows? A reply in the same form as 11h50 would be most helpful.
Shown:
12h32
